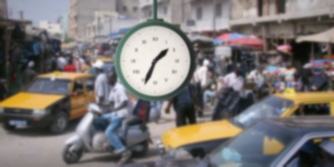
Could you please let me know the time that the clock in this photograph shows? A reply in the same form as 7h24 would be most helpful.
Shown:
1h34
